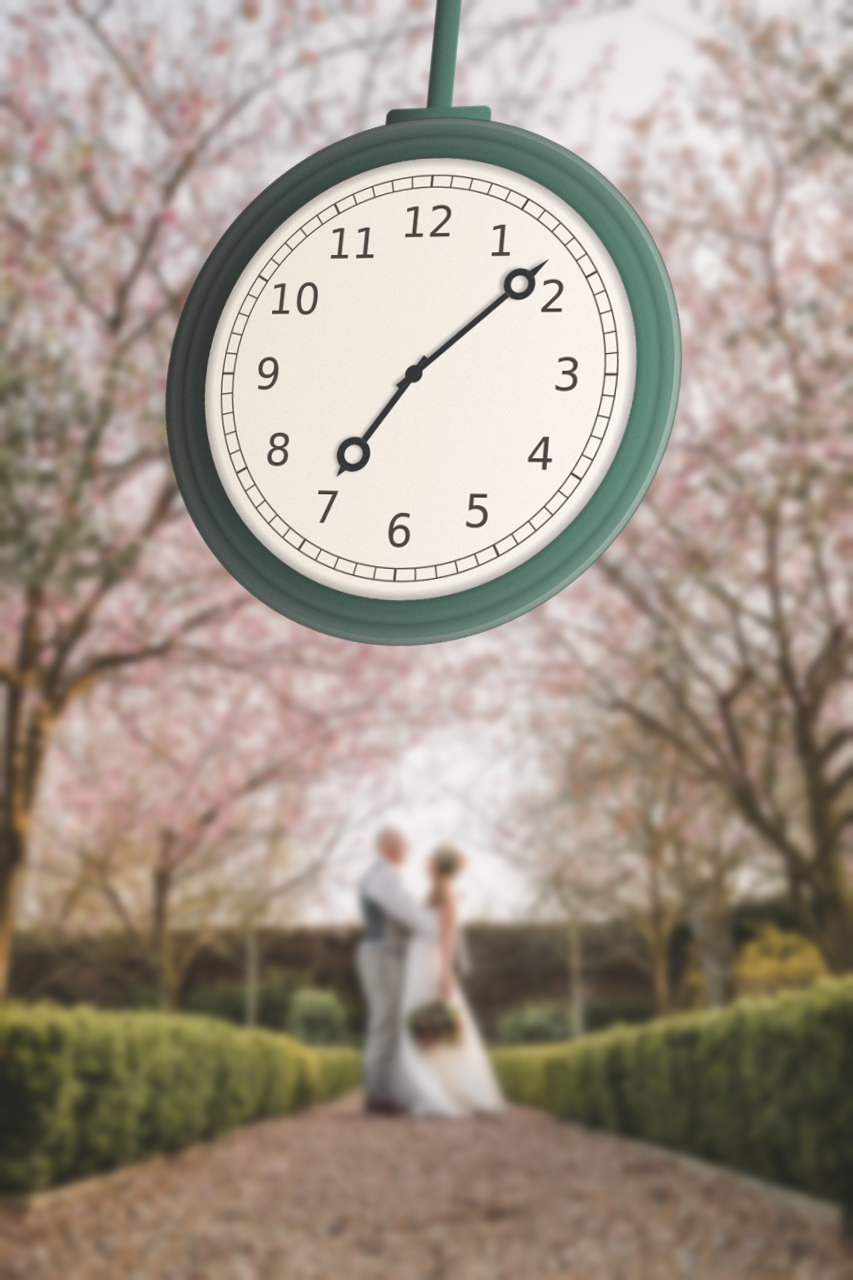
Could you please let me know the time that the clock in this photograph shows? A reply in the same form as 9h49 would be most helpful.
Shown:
7h08
